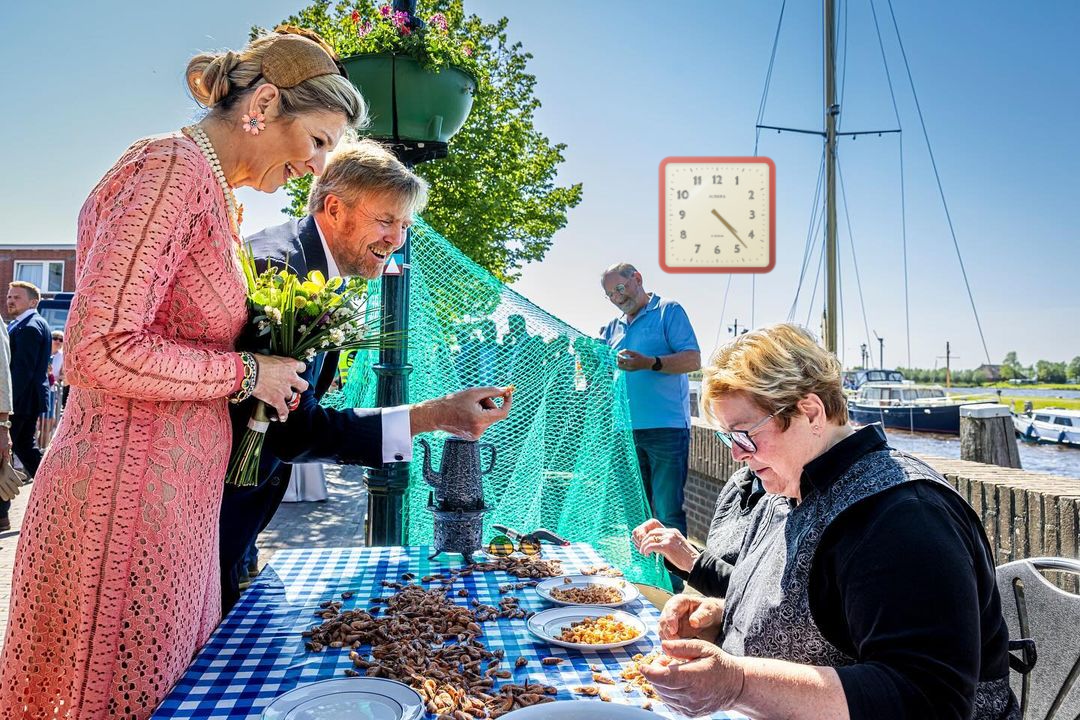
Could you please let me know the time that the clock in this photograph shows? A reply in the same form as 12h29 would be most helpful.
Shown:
4h23
